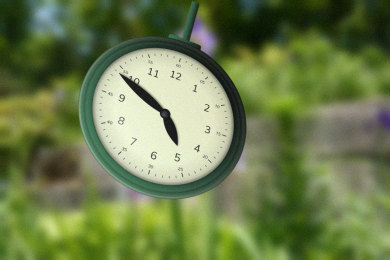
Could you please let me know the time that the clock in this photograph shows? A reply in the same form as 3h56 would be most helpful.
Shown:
4h49
